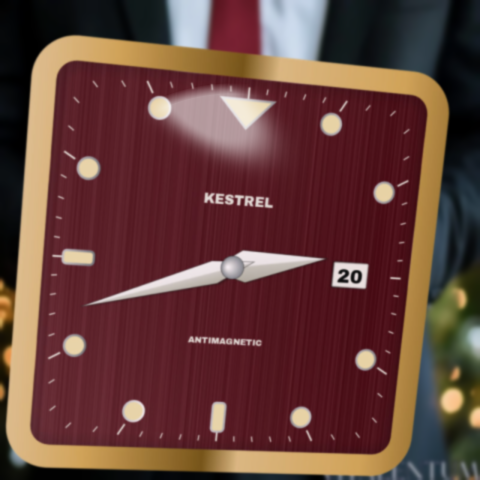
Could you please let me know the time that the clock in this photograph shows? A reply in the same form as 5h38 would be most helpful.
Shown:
2h42
